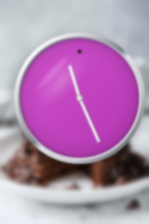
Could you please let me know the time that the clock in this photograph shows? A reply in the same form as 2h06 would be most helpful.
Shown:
11h26
